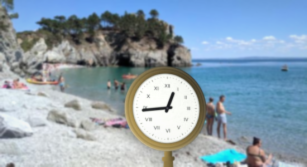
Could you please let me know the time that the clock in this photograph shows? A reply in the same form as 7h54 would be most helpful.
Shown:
12h44
